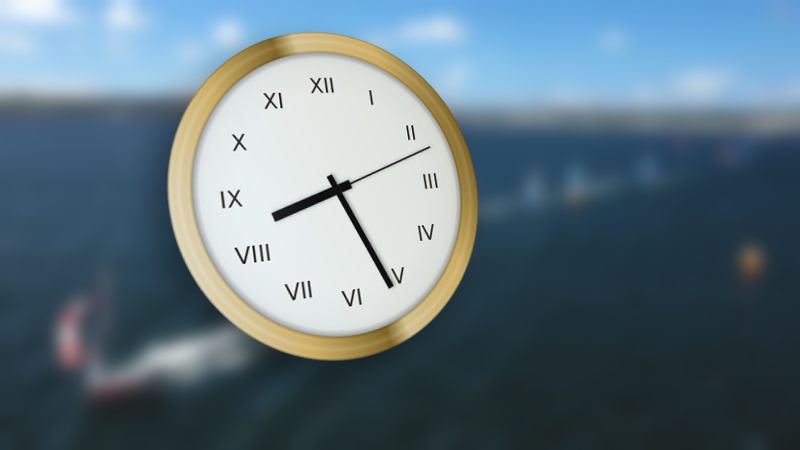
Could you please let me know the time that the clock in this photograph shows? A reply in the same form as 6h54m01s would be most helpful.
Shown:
8h26m12s
